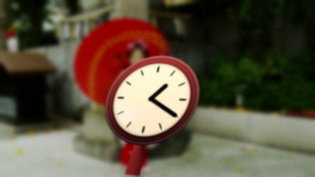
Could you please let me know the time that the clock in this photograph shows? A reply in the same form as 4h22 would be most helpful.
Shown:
1h20
